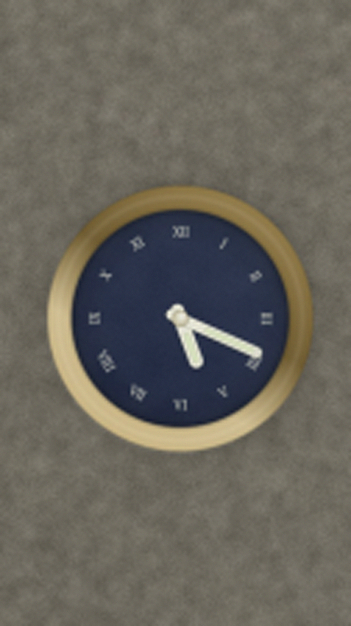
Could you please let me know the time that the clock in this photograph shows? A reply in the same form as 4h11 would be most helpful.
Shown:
5h19
